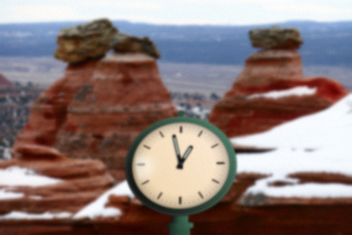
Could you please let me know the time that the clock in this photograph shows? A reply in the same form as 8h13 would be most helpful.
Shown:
12h58
